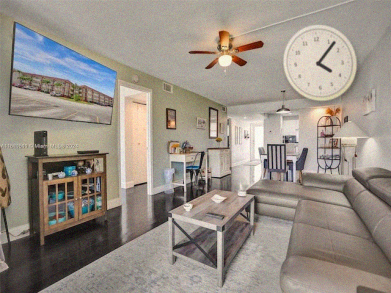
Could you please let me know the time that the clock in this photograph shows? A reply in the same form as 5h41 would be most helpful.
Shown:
4h07
